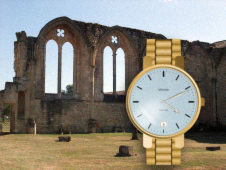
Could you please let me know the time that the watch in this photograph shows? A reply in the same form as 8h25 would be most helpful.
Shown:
4h11
